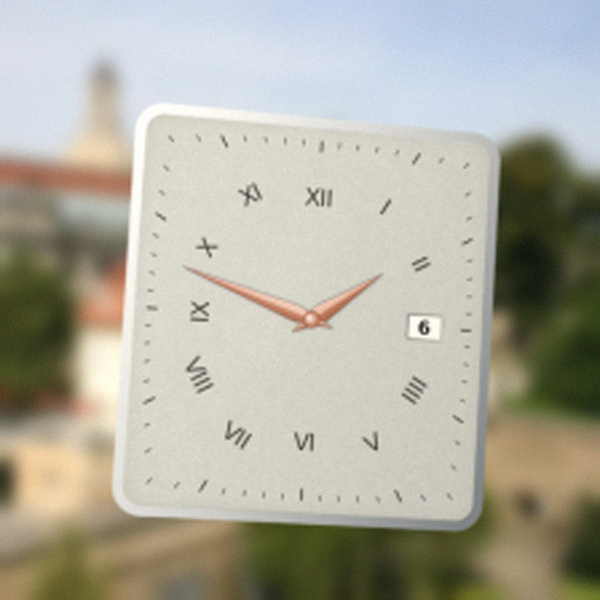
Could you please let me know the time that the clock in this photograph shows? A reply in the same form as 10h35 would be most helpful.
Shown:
1h48
